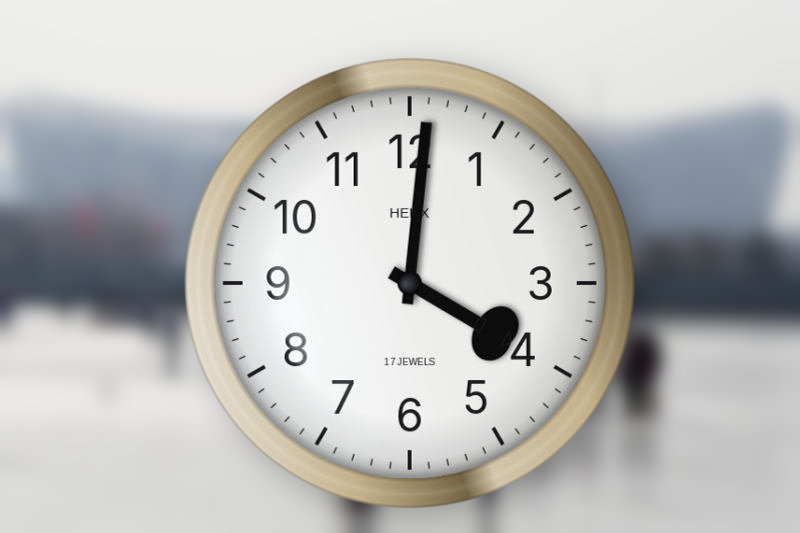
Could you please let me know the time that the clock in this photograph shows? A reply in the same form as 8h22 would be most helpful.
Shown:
4h01
